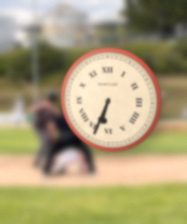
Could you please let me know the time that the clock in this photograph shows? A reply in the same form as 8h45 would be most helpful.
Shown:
6h34
